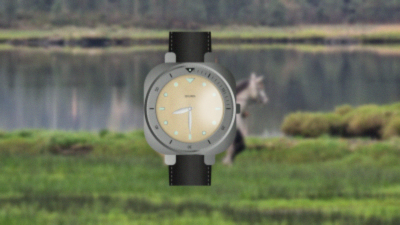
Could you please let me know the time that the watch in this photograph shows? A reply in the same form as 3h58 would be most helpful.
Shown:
8h30
